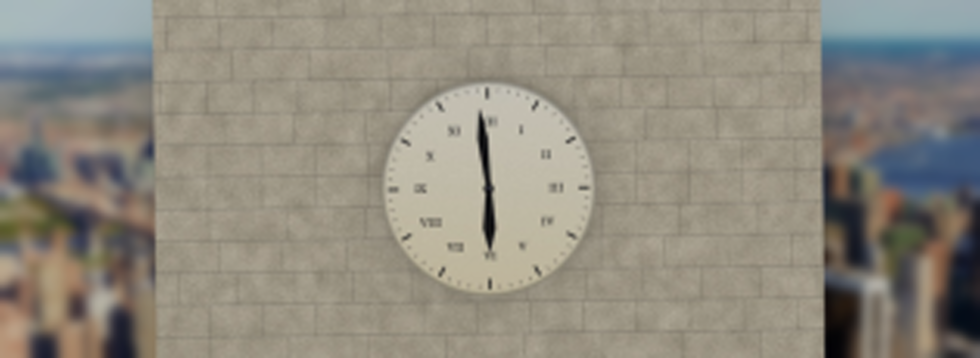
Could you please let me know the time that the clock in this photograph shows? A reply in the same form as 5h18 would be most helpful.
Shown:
5h59
